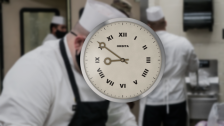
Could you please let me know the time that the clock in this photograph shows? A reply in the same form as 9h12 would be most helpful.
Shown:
8h51
